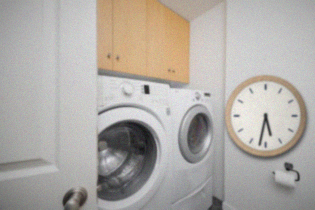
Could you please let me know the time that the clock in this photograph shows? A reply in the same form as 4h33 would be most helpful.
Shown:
5h32
